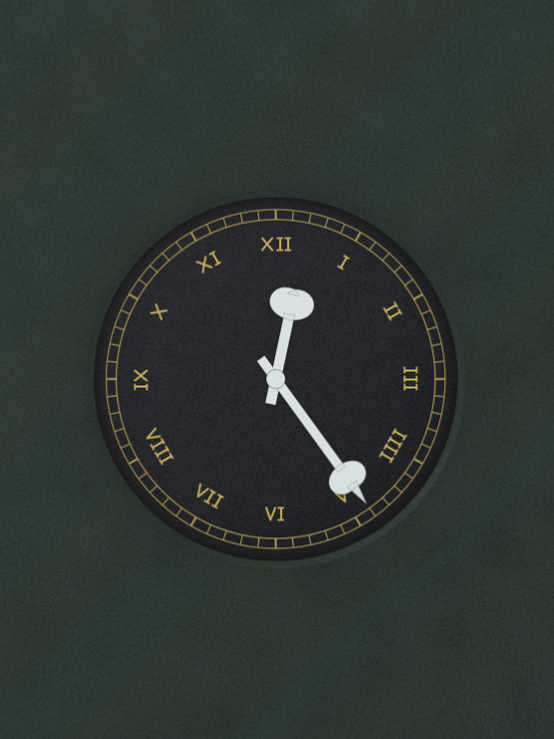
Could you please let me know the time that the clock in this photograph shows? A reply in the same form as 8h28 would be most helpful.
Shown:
12h24
